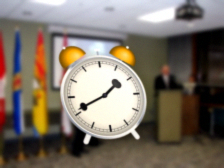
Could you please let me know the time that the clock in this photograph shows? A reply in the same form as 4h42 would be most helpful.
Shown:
1h41
